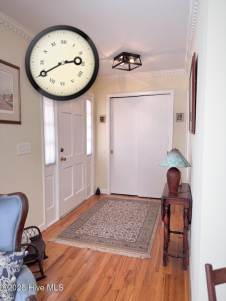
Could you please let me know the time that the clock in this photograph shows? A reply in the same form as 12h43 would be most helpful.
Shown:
2h40
